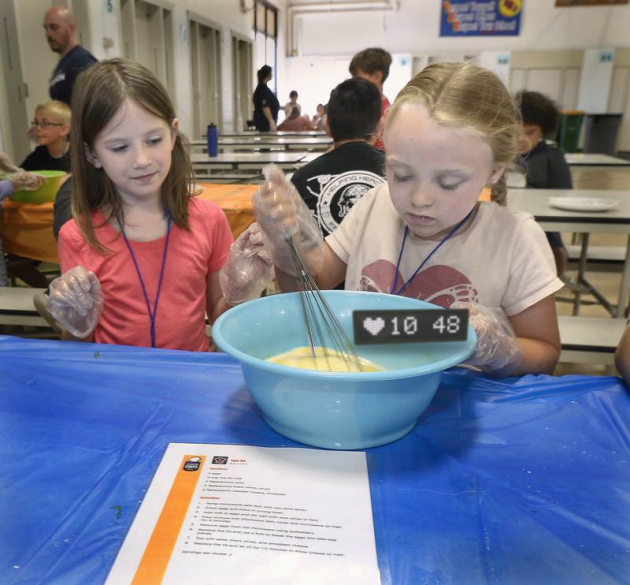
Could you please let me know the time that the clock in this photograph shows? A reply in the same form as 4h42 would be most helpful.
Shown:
10h48
